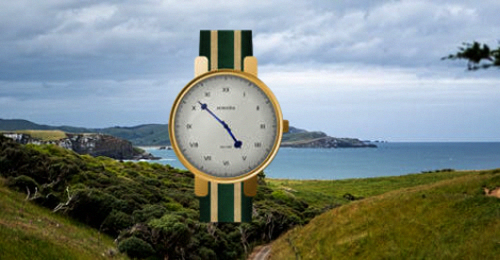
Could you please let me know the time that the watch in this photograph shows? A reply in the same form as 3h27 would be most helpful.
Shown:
4h52
